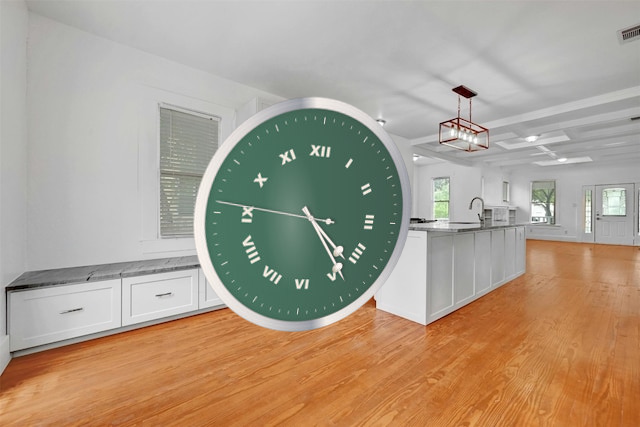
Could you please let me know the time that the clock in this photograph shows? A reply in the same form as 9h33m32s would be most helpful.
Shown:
4h23m46s
